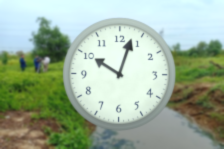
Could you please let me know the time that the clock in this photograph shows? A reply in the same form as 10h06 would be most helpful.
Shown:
10h03
